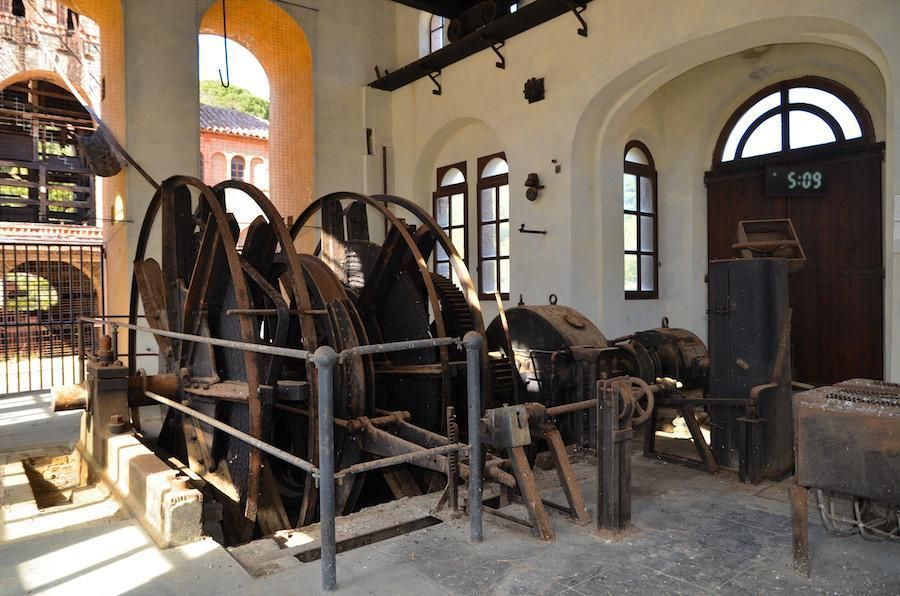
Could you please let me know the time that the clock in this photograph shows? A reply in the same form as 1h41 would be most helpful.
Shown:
5h09
